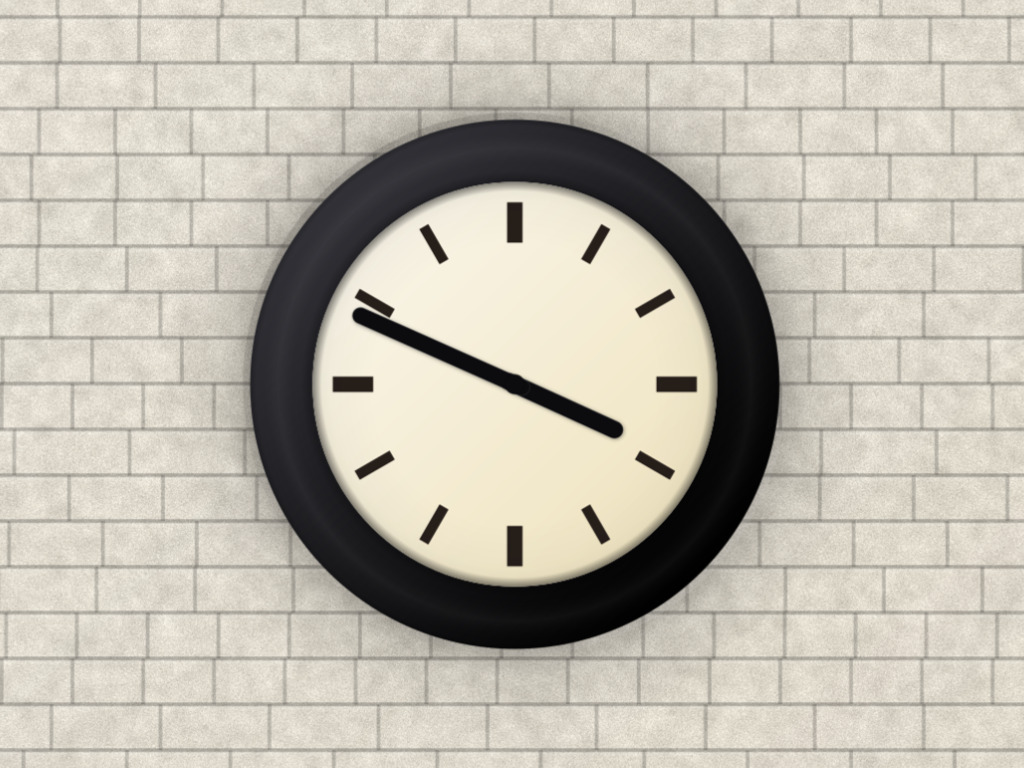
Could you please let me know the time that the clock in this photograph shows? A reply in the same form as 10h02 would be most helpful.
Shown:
3h49
